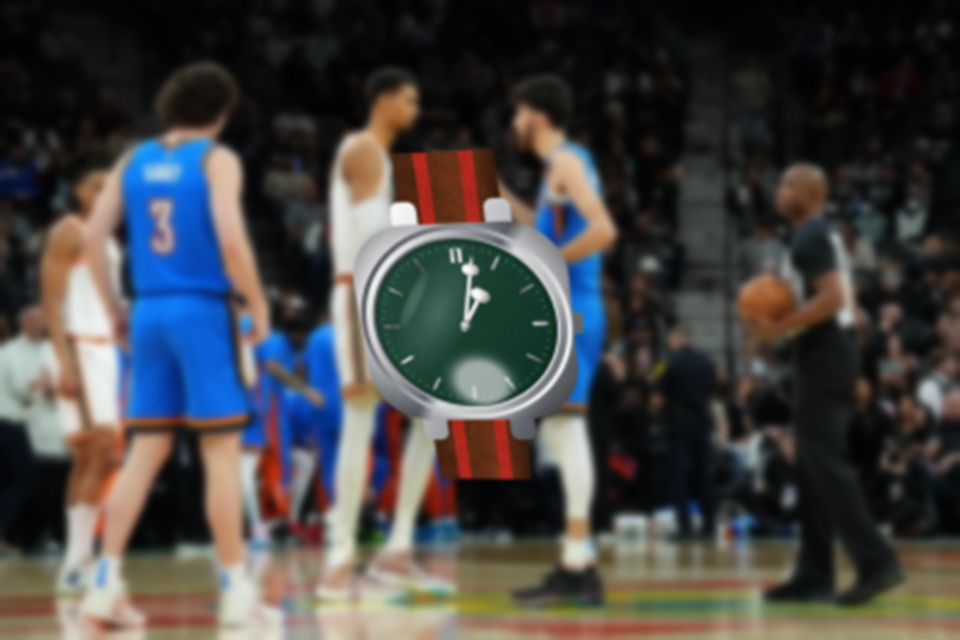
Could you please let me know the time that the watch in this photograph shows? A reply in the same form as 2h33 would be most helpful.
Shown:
1h02
